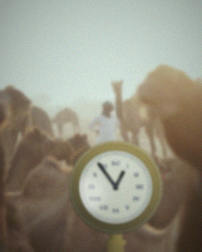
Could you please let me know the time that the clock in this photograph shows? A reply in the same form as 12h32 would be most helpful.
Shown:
12h54
